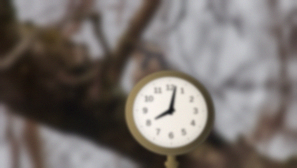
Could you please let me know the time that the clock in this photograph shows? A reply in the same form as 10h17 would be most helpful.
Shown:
8h02
